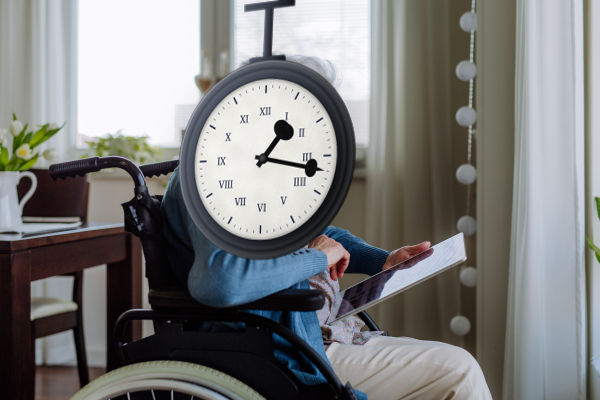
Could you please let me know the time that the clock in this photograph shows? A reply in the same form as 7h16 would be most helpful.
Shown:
1h17
